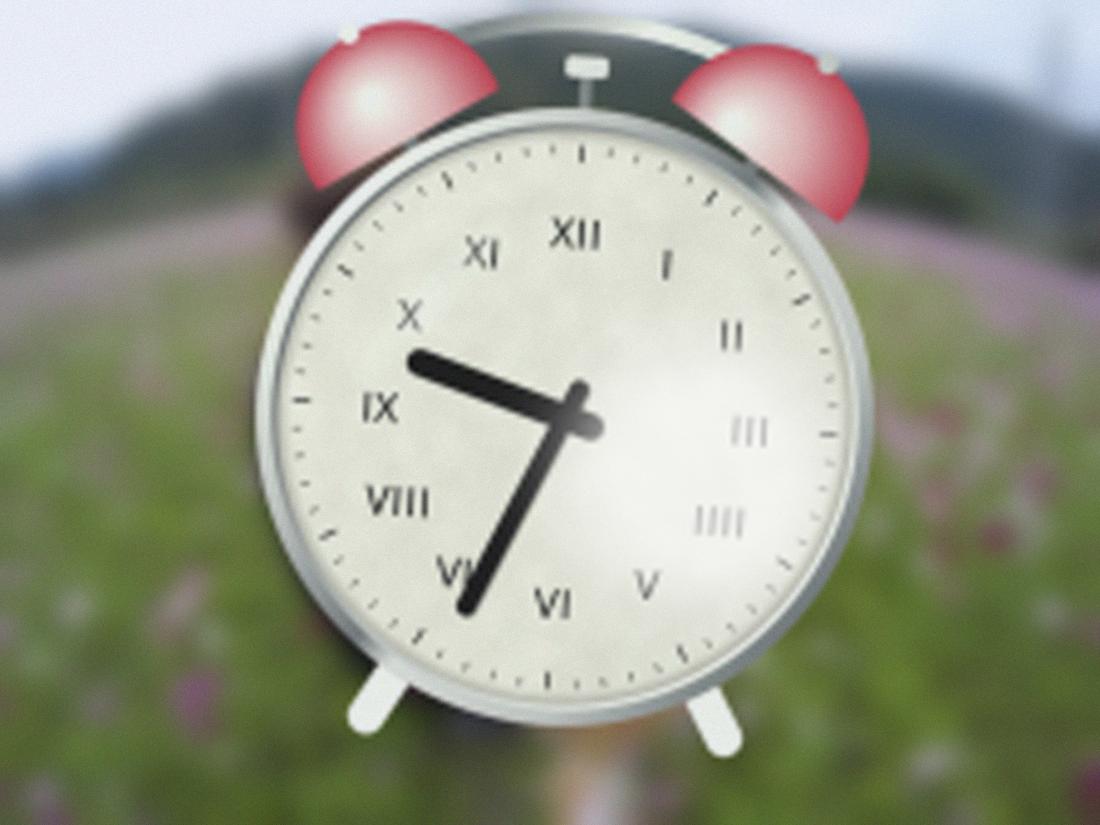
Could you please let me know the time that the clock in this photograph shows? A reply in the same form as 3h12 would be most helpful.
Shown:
9h34
